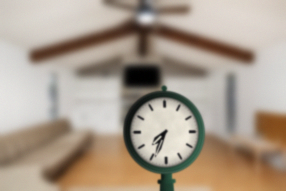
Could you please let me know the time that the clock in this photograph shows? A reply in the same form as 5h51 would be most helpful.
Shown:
7h34
